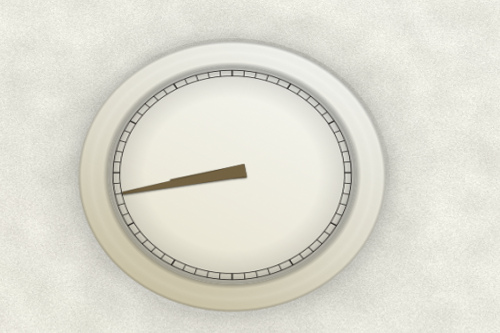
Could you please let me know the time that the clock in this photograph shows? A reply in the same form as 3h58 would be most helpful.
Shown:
8h43
